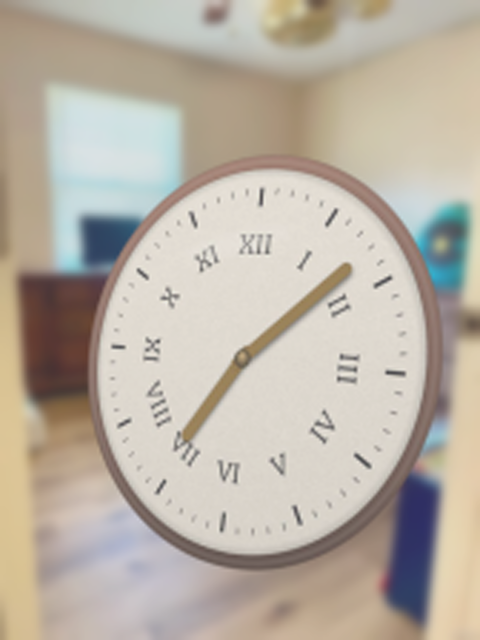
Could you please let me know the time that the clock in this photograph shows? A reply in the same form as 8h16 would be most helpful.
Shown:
7h08
